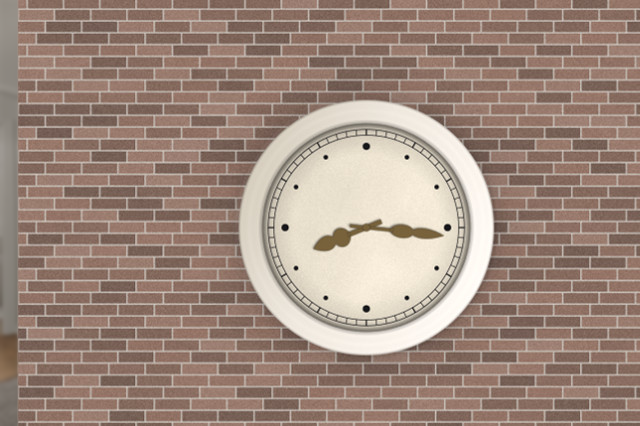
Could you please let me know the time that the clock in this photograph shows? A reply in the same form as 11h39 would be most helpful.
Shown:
8h16
